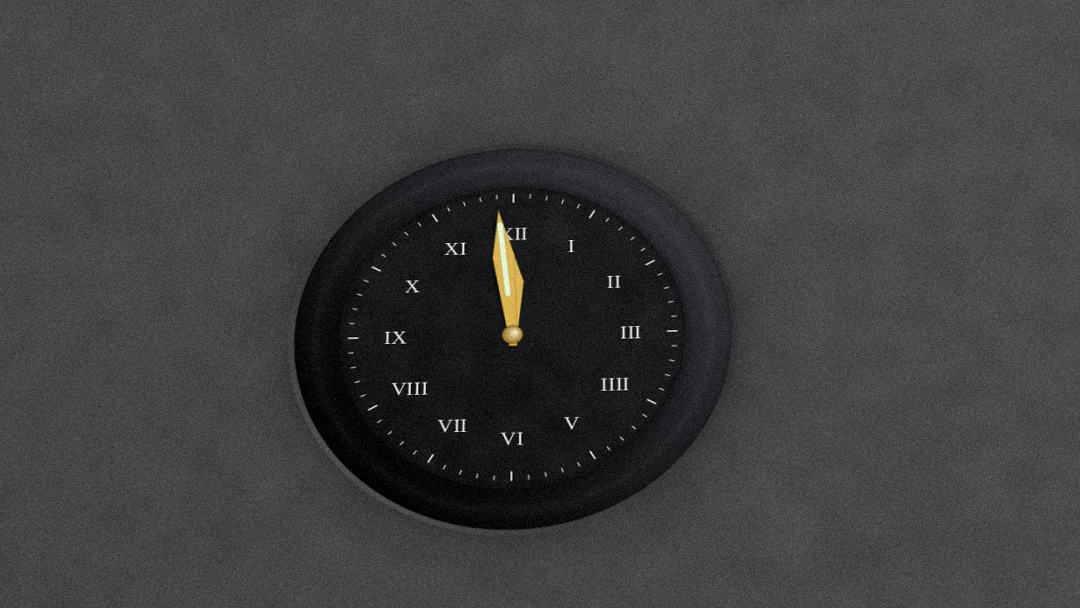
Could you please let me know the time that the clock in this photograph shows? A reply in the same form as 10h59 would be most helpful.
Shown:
11h59
